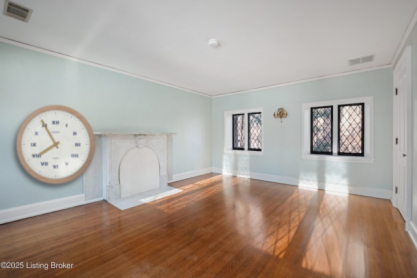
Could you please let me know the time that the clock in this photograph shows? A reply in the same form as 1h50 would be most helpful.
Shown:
7h55
